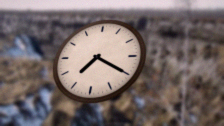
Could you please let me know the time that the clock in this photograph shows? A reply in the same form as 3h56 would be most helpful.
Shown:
7h20
